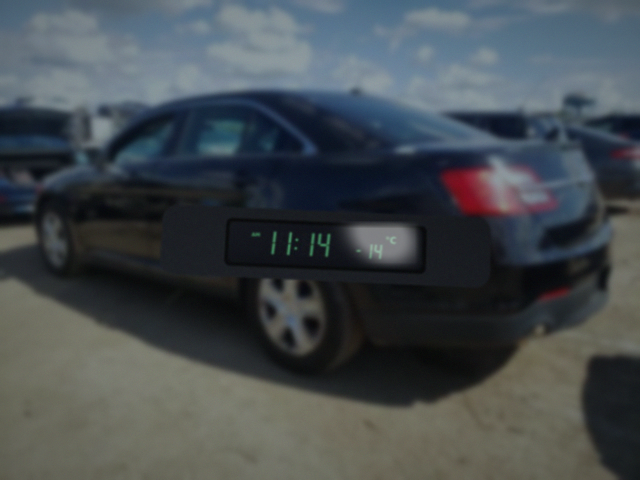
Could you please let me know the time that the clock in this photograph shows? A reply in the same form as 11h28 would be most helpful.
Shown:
11h14
